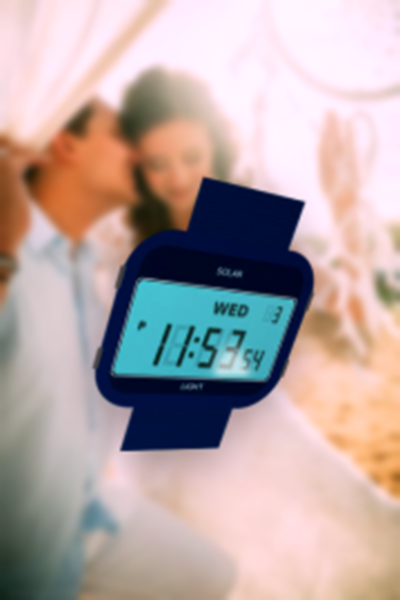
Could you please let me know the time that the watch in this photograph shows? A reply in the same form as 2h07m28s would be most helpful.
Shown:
11h53m54s
